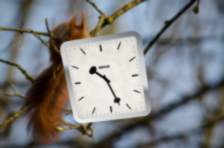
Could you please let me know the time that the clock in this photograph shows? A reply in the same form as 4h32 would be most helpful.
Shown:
10h27
